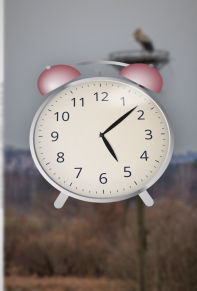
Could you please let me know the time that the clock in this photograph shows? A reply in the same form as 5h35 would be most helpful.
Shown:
5h08
